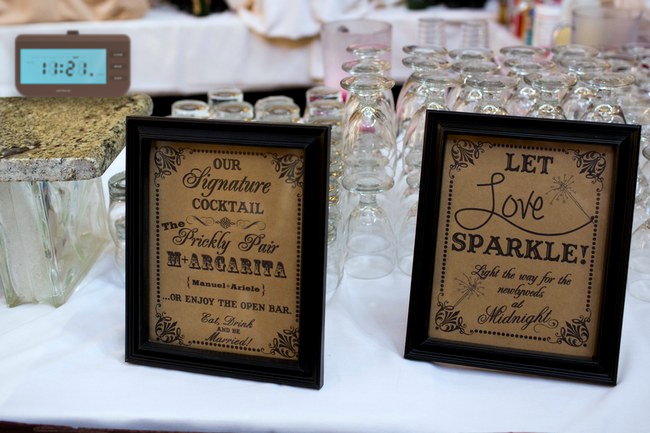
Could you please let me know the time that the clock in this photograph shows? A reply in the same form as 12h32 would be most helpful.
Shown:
11h21
